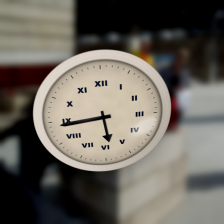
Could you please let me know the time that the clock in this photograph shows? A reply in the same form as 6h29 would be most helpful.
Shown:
5h44
